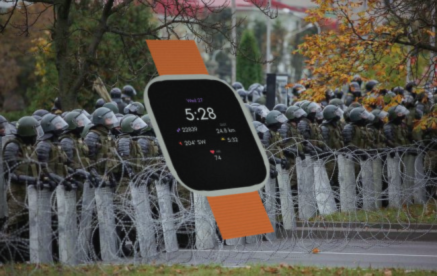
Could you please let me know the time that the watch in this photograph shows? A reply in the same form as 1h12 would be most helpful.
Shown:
5h28
